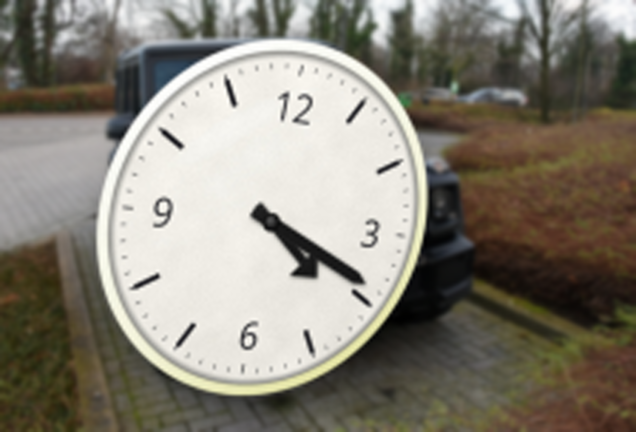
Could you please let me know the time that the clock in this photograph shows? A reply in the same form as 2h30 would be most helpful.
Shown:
4h19
